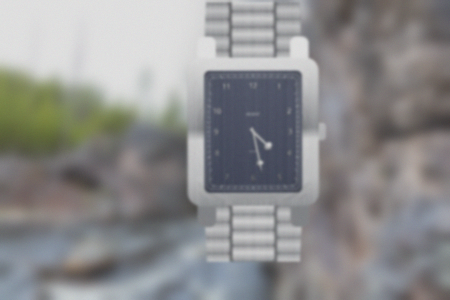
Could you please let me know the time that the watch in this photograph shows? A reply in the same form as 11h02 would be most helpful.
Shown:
4h28
